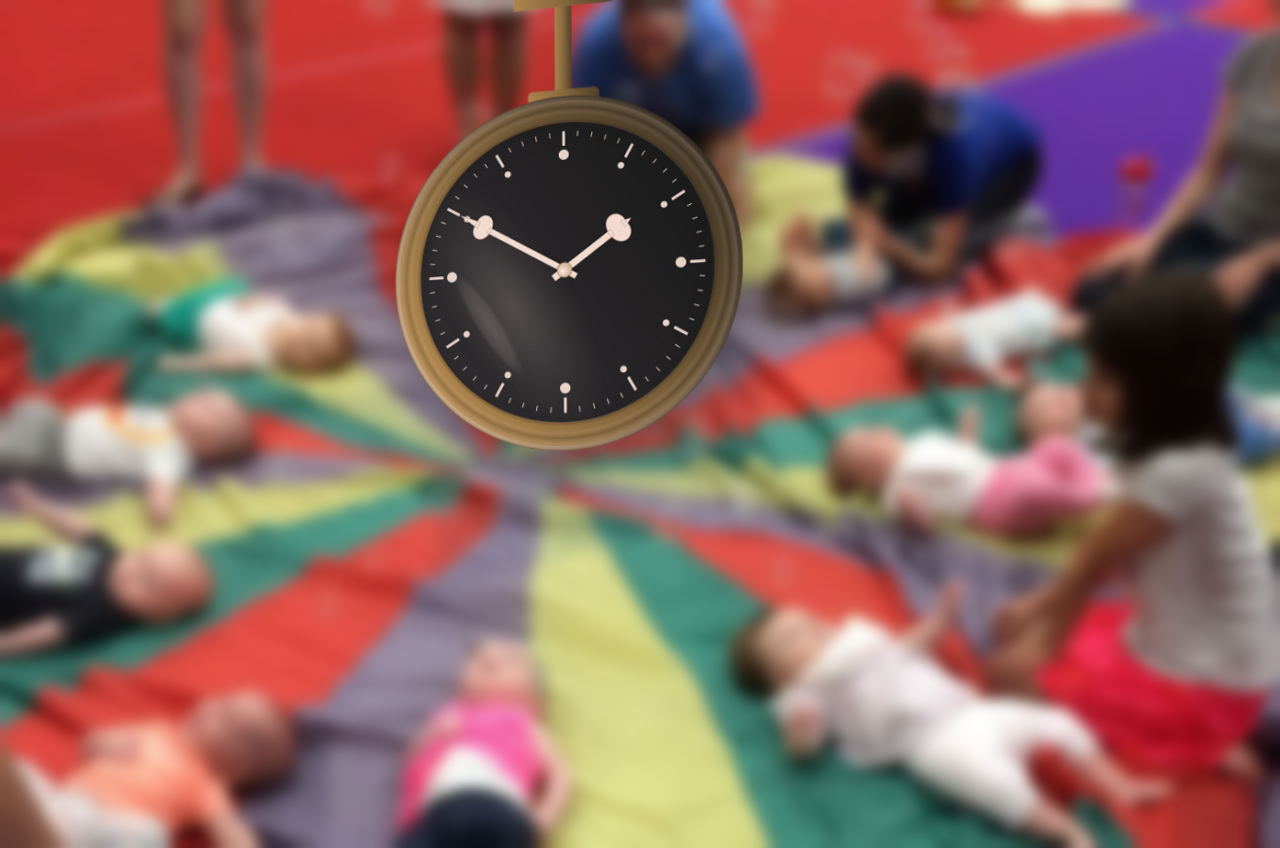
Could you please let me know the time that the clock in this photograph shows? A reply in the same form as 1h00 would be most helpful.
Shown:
1h50
